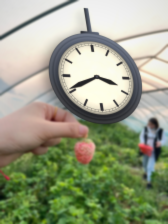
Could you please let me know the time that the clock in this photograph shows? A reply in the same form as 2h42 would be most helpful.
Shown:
3h41
